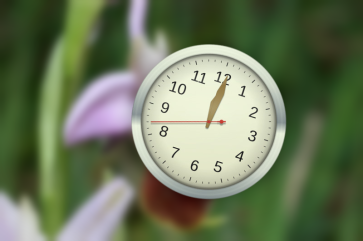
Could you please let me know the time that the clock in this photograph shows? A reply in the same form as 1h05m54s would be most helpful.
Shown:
12h00m42s
